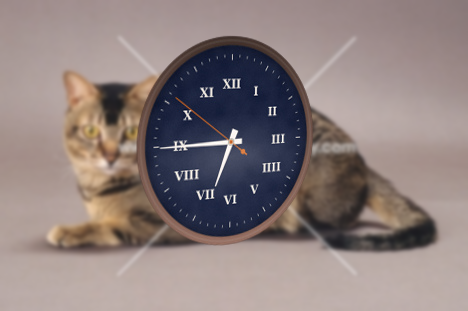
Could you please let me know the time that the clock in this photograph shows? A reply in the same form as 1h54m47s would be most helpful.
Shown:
6h44m51s
